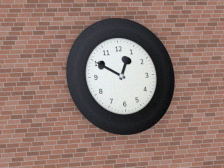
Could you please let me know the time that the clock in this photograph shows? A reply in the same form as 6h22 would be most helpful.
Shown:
12h50
